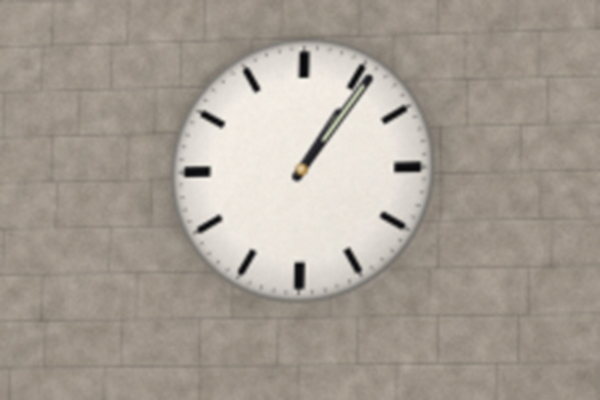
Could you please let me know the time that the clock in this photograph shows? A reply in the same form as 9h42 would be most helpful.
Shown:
1h06
